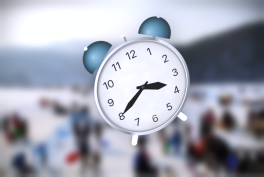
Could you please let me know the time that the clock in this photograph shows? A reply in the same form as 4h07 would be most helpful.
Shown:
3h40
